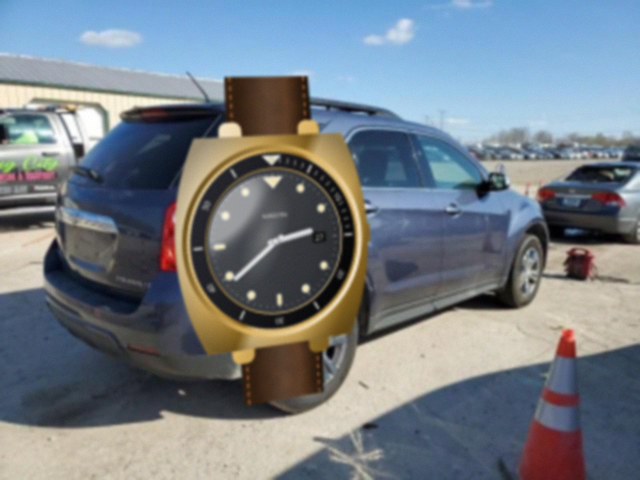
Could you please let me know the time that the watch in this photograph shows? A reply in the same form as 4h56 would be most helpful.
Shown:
2h39
